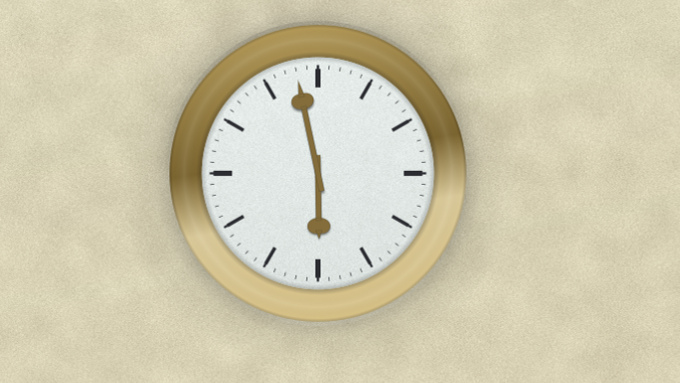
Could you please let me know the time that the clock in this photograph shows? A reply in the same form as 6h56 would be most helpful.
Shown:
5h58
